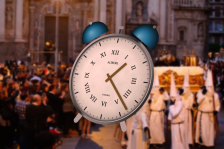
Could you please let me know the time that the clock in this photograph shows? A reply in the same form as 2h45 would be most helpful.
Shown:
1h23
